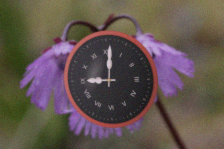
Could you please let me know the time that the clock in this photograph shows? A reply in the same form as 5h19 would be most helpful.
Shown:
9h01
